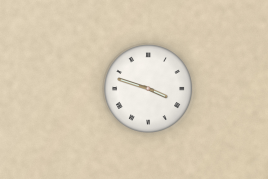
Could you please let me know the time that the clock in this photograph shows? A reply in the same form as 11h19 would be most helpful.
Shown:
3h48
